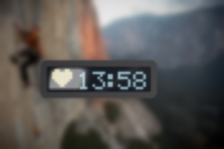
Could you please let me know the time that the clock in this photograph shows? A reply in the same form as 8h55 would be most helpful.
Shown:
13h58
